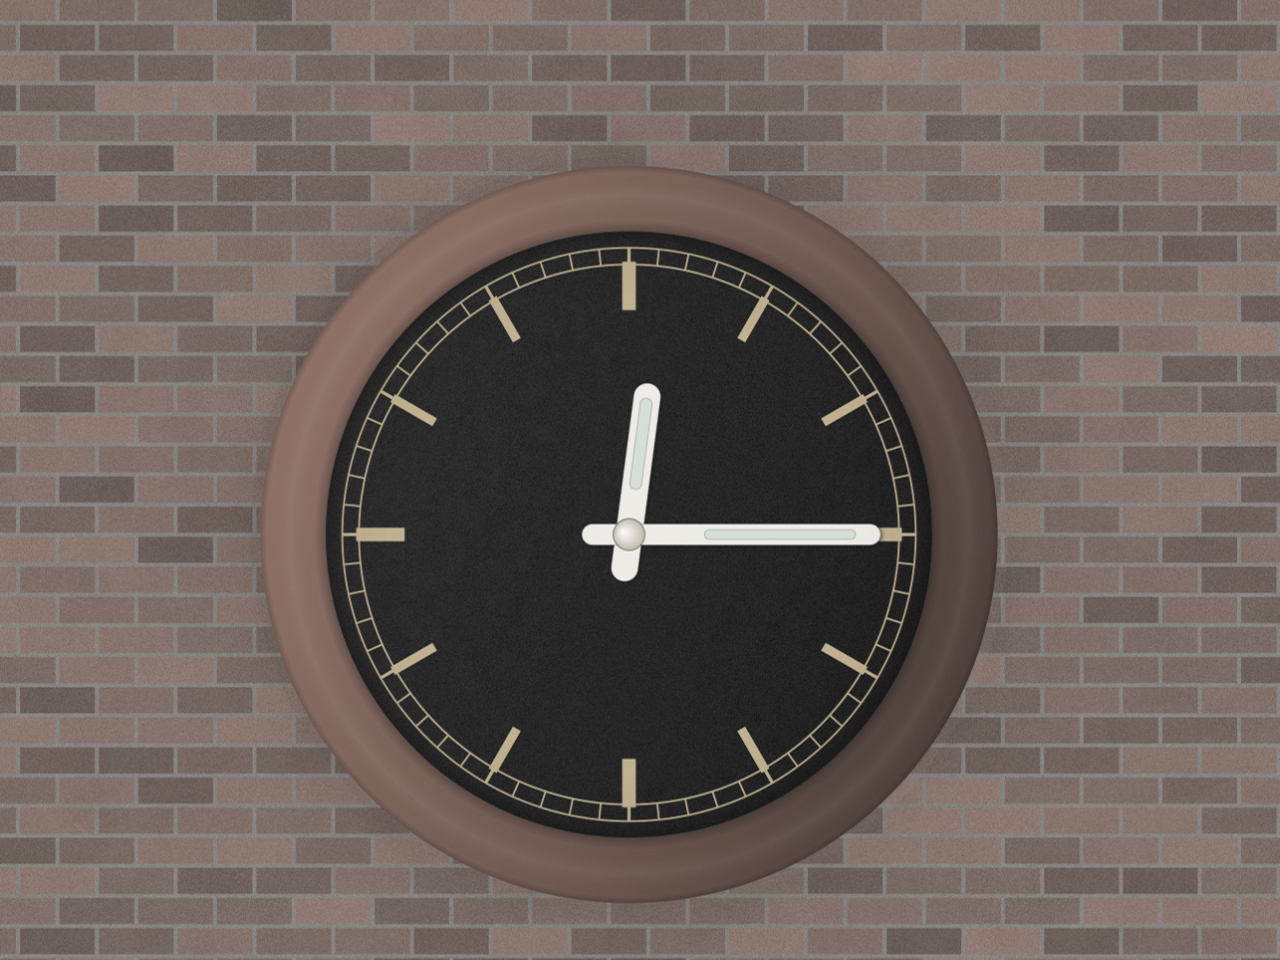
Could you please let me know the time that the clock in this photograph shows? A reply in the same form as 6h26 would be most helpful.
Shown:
12h15
